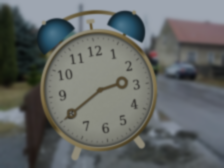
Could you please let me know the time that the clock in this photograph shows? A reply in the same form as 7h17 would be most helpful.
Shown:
2h40
